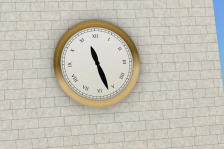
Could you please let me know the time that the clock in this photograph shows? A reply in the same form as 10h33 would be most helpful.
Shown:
11h27
